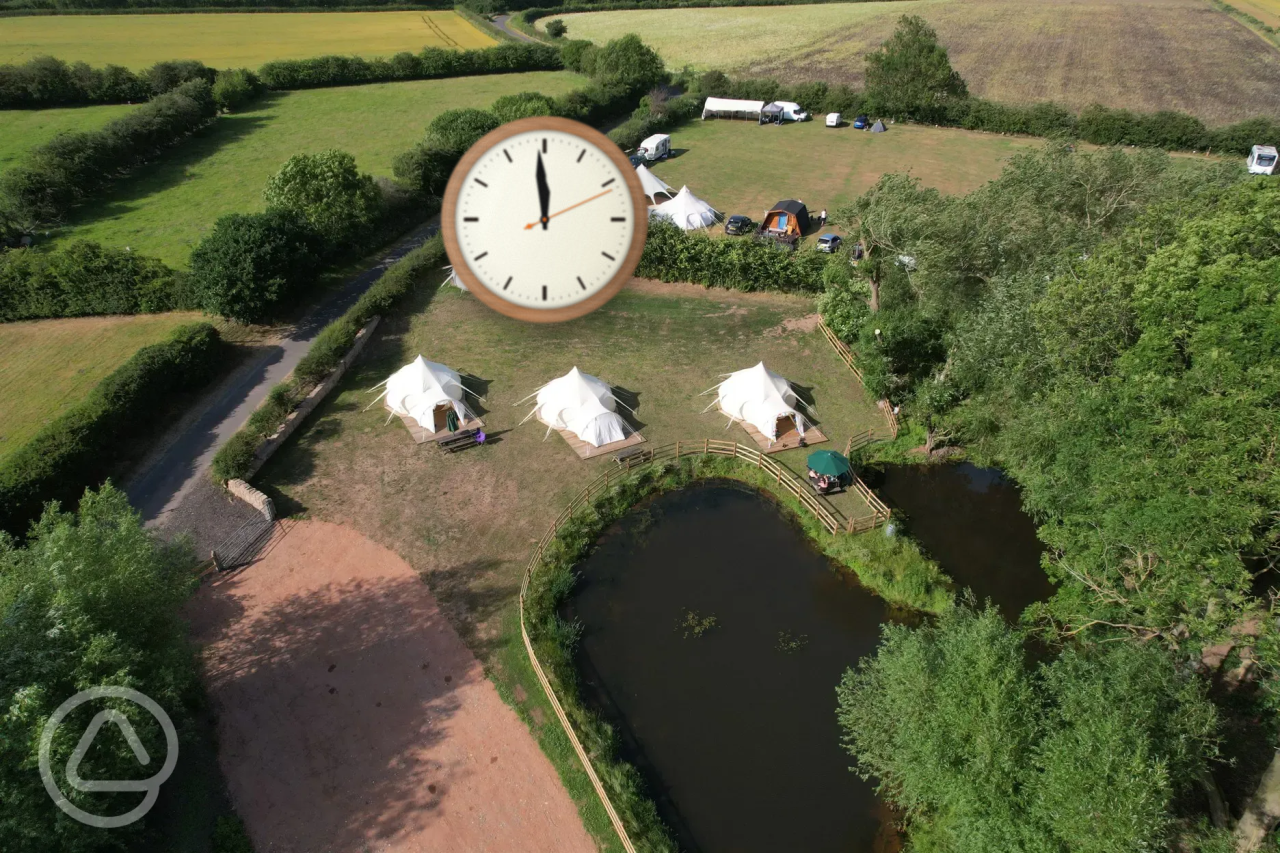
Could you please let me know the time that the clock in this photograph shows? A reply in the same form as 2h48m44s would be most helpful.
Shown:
11h59m11s
